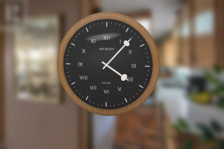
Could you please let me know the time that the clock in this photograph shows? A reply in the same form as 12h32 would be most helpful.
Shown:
4h07
